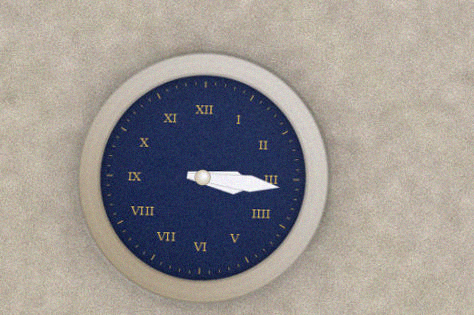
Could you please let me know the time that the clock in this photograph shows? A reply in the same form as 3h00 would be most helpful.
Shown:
3h16
